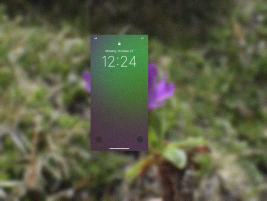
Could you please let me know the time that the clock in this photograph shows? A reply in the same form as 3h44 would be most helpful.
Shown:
12h24
